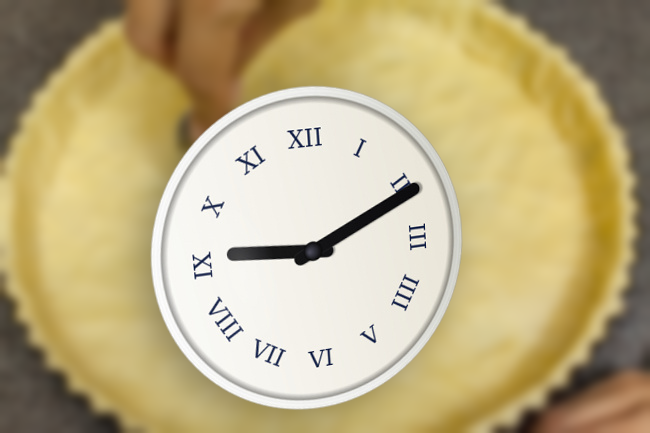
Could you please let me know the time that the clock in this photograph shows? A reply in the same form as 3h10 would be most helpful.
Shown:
9h11
